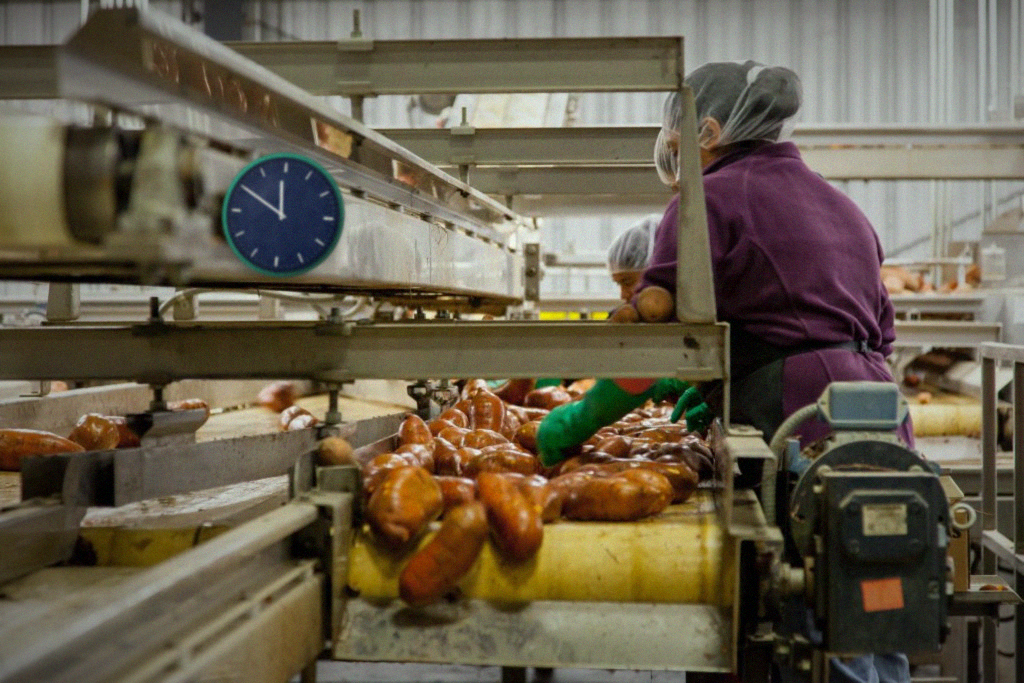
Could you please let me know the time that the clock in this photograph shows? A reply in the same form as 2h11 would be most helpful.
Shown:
11h50
